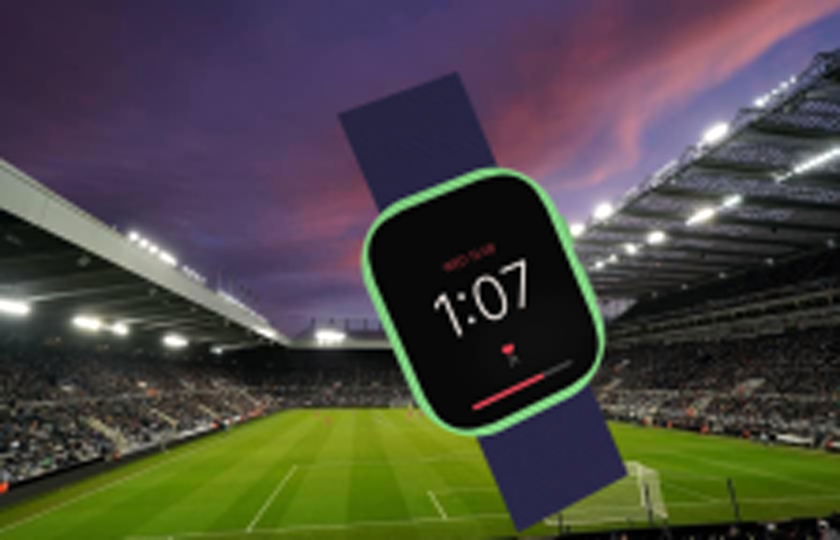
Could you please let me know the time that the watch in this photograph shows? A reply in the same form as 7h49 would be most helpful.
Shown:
1h07
